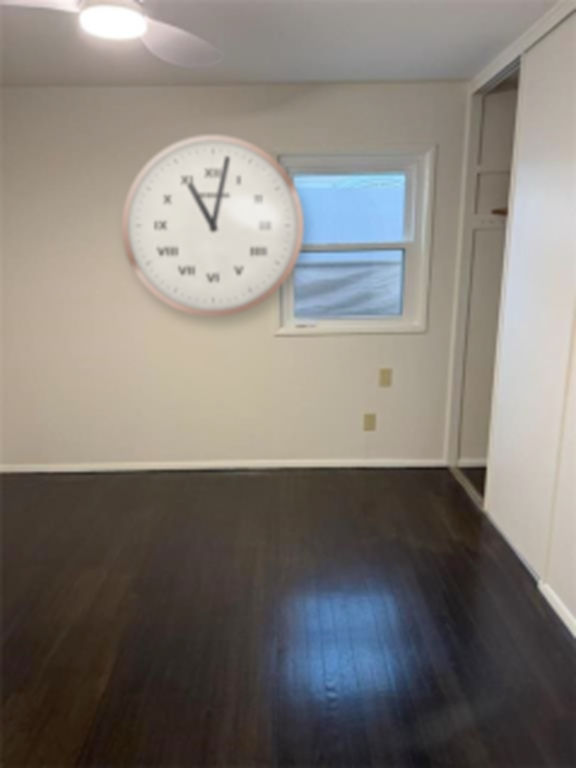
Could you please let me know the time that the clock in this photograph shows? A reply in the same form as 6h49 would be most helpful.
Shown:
11h02
